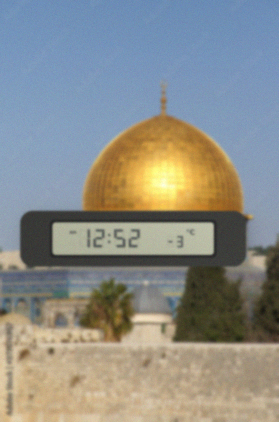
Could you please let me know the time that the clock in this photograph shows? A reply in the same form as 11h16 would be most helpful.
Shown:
12h52
